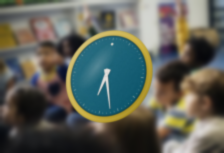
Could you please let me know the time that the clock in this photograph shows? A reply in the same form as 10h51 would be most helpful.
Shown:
6h27
